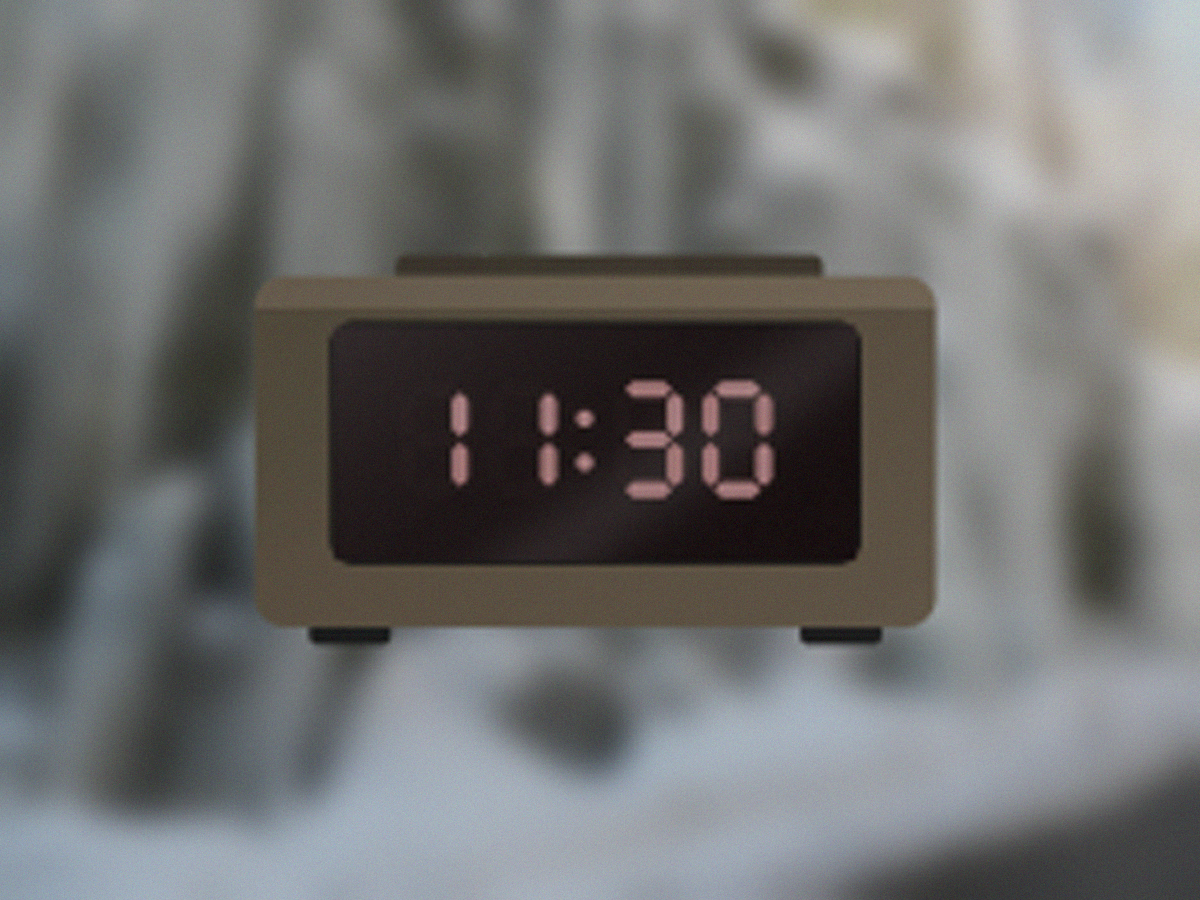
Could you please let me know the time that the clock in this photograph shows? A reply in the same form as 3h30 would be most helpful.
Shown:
11h30
